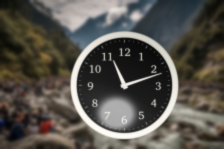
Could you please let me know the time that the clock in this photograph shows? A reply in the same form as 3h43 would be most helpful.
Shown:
11h12
